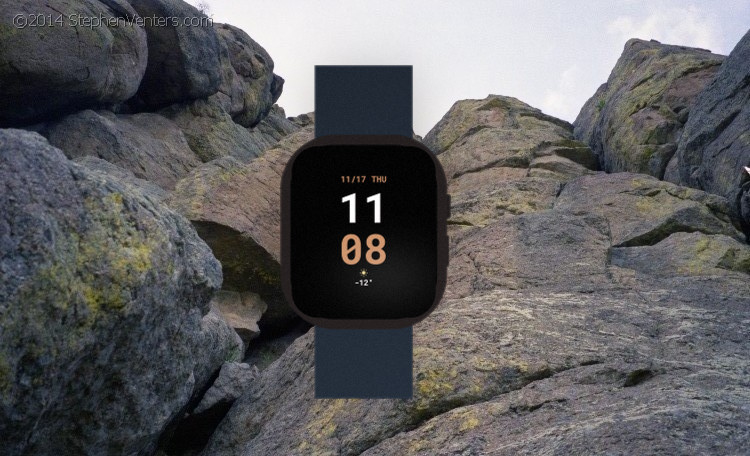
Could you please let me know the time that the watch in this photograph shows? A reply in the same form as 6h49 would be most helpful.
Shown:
11h08
